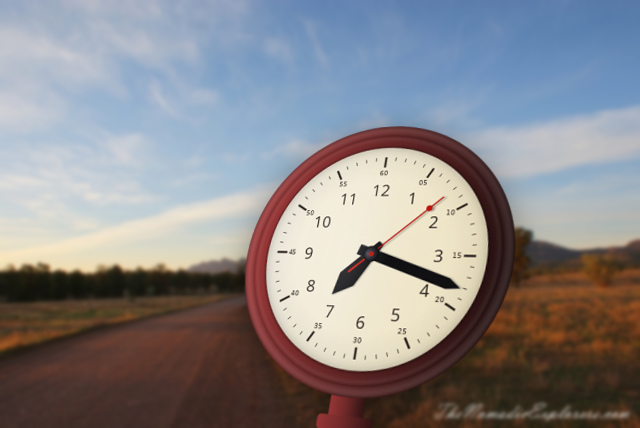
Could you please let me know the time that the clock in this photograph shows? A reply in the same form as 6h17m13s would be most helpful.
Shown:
7h18m08s
